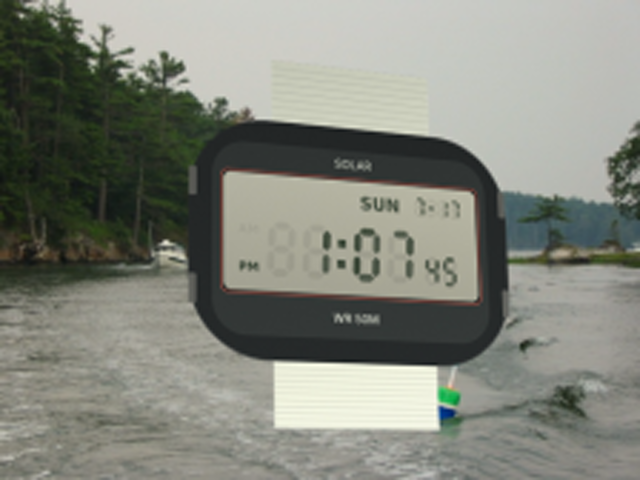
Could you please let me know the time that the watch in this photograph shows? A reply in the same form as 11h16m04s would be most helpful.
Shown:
1h07m45s
